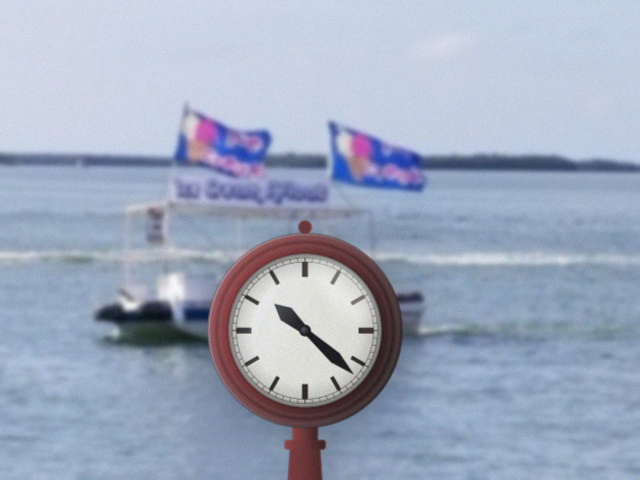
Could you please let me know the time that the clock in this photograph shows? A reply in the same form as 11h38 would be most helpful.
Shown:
10h22
